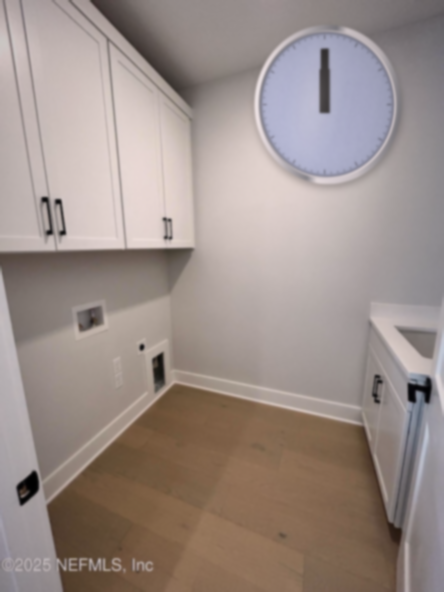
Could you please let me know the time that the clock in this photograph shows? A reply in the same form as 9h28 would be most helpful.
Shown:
12h00
